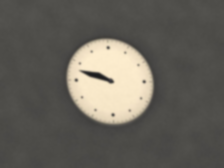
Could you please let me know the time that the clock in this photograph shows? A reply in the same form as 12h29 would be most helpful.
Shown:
9h48
